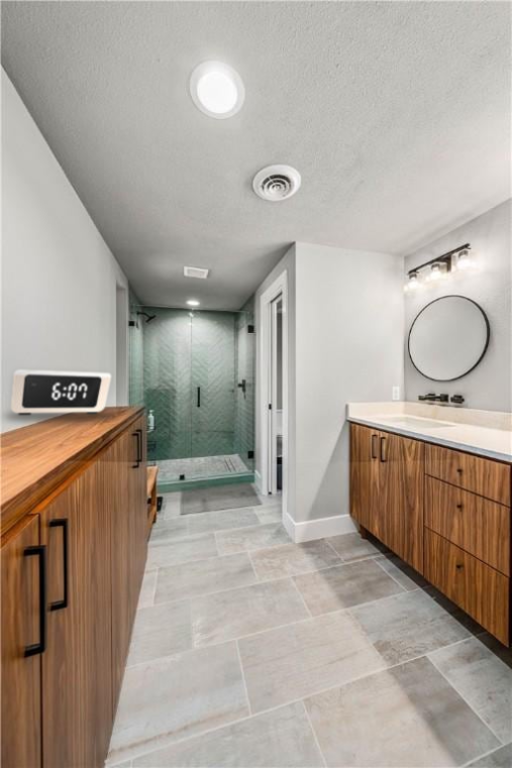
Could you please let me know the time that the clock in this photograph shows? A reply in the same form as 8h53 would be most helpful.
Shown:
6h07
